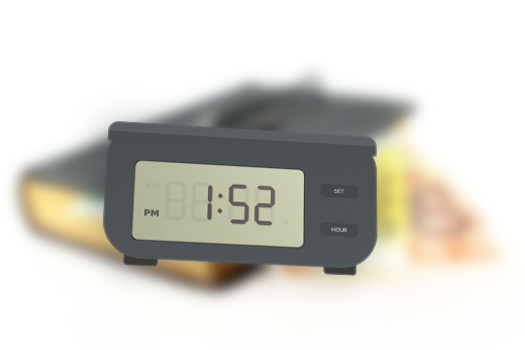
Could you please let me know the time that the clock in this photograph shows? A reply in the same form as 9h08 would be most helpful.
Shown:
1h52
